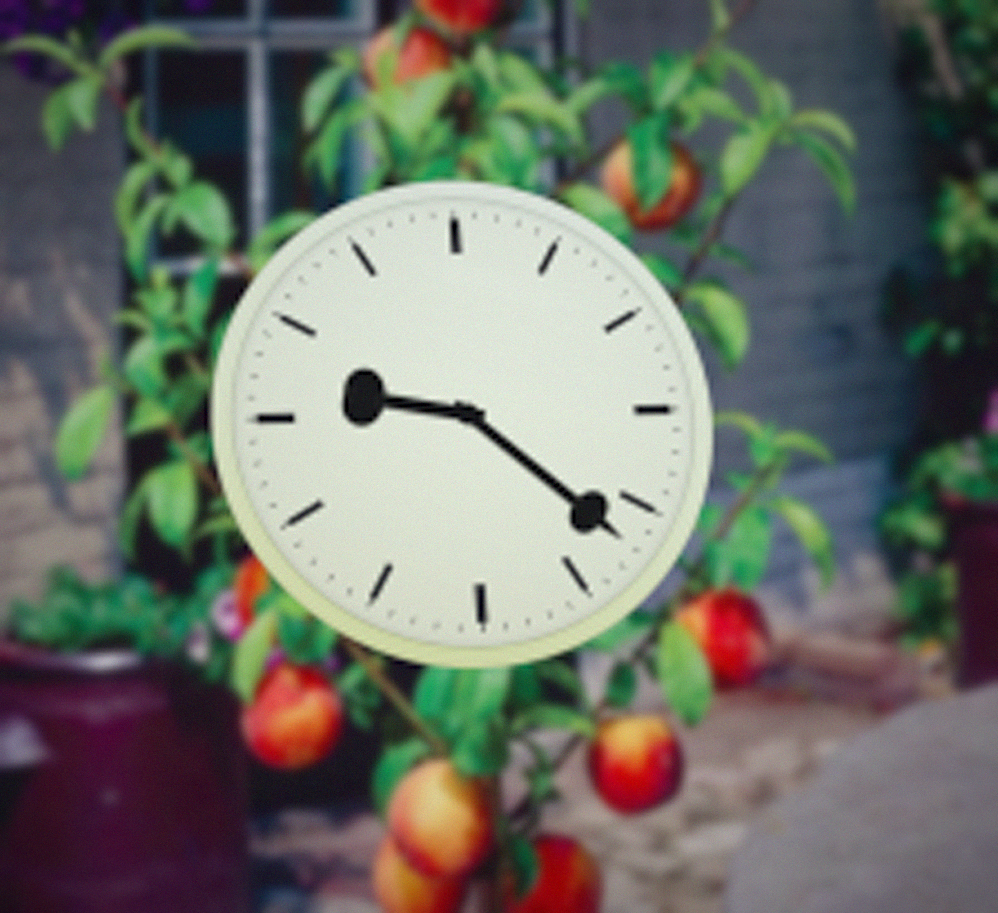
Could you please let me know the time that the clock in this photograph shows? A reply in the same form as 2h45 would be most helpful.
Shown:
9h22
